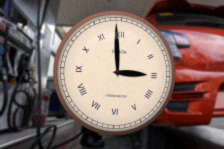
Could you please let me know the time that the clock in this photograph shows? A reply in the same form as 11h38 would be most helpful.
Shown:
2h59
